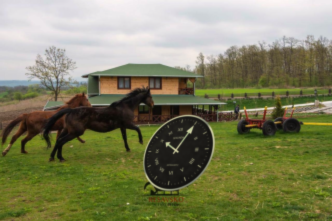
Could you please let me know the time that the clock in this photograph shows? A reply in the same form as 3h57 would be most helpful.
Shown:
10h05
